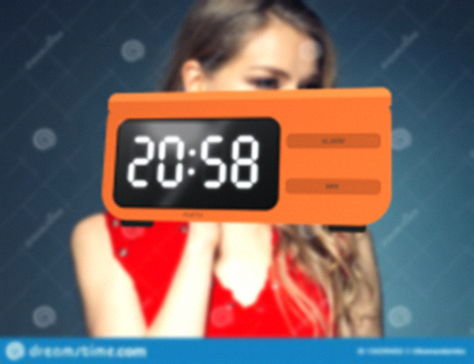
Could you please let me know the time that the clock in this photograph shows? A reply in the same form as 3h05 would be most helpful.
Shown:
20h58
